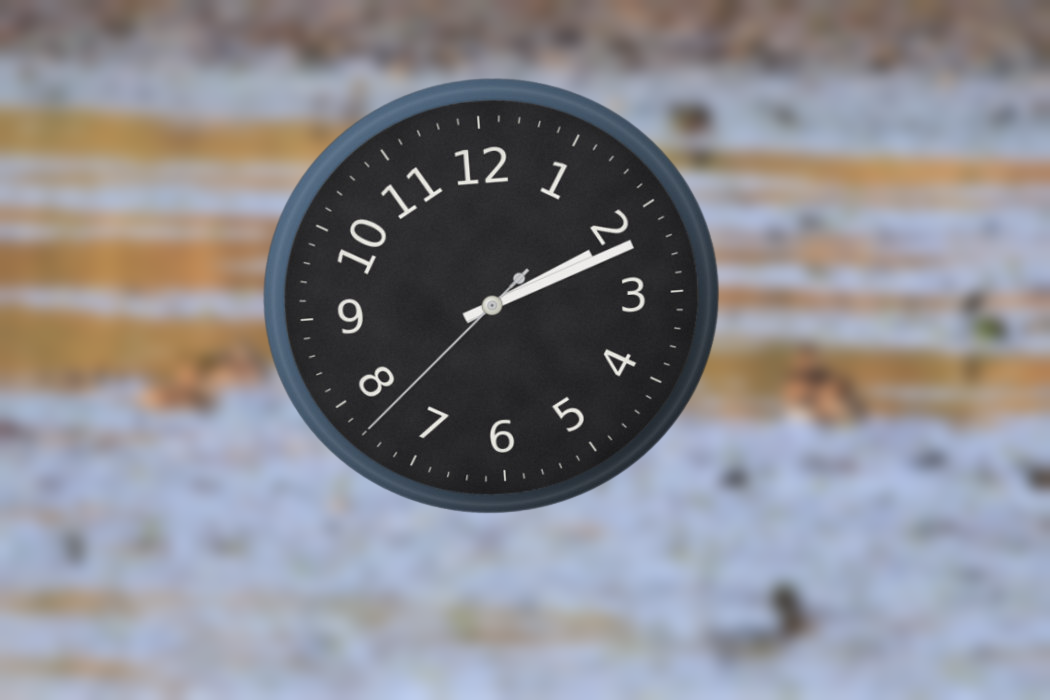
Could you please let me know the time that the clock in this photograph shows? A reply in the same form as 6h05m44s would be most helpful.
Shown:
2h11m38s
